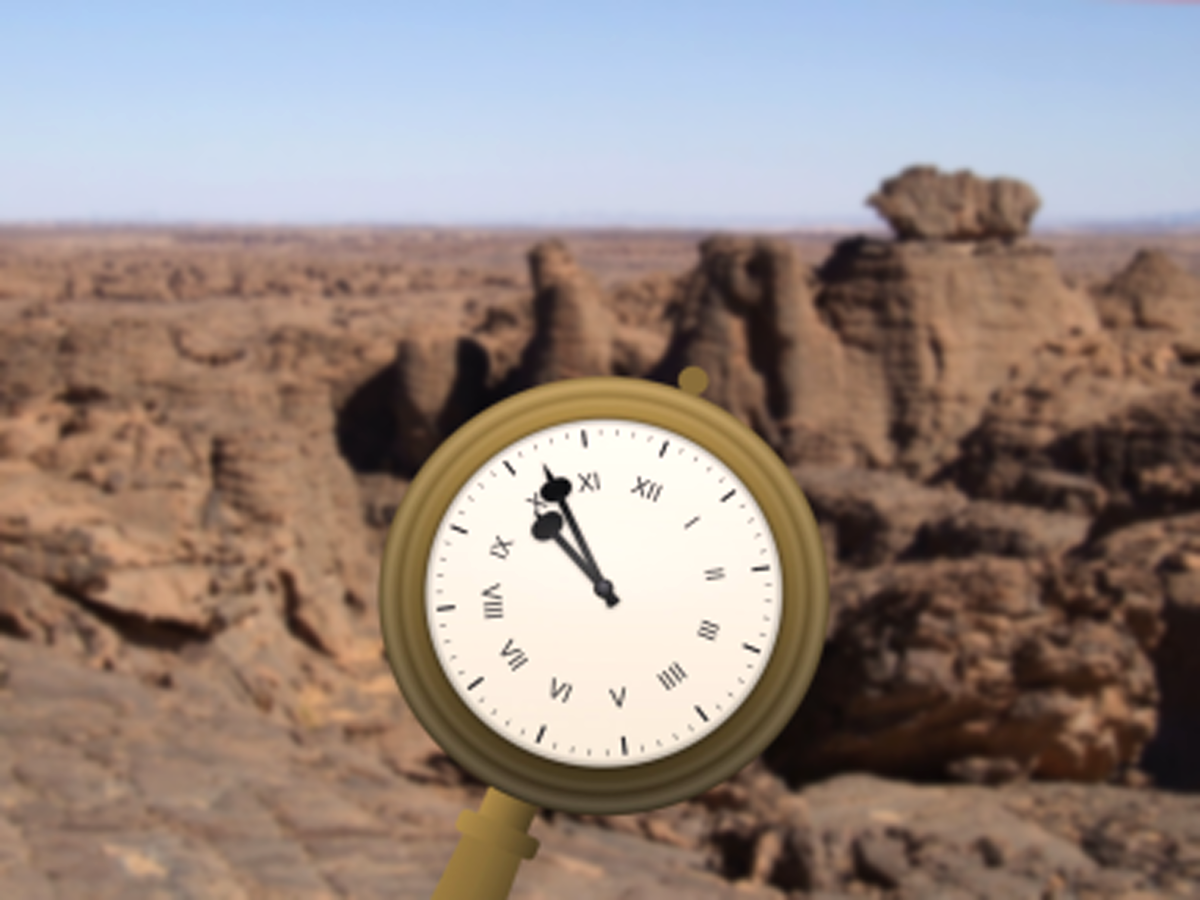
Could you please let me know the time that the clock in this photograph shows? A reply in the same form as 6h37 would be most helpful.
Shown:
9h52
